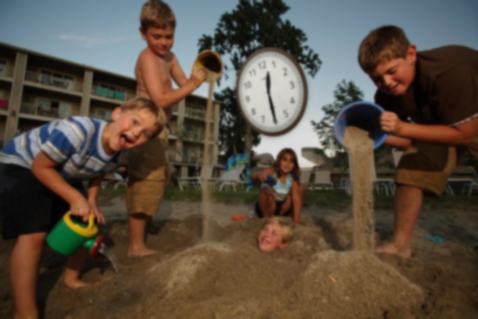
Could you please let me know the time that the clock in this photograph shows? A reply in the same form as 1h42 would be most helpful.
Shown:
12h30
